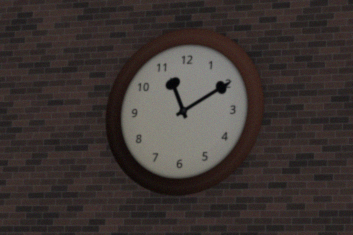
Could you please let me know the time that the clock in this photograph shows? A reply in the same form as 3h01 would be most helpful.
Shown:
11h10
